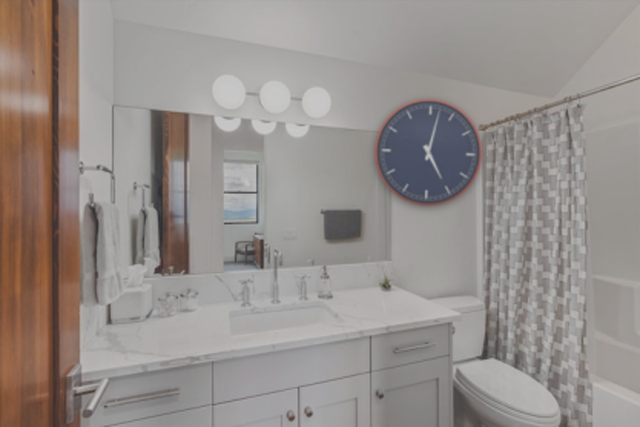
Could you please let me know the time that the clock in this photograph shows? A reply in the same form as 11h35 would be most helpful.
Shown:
5h02
